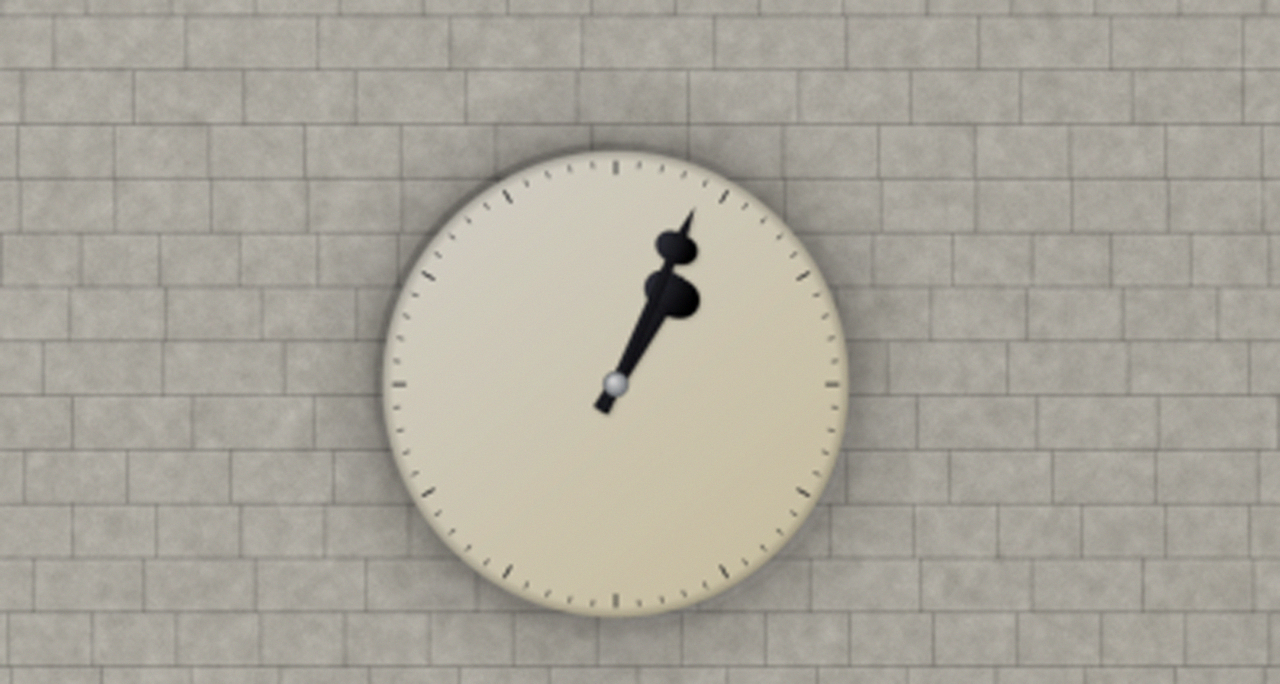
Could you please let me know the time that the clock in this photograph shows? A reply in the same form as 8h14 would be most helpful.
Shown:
1h04
